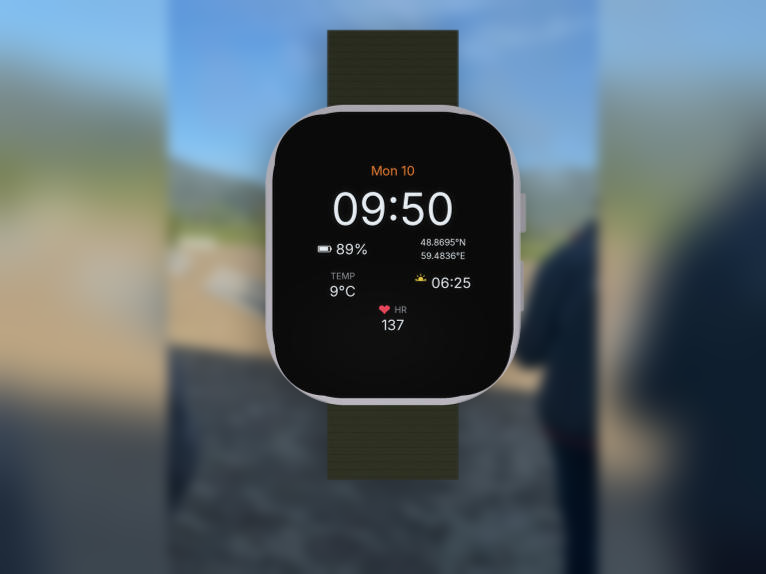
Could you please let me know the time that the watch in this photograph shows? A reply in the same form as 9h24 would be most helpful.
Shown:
9h50
